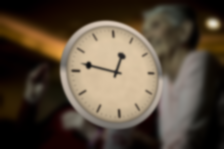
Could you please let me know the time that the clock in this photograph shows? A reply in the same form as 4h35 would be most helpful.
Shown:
12h47
